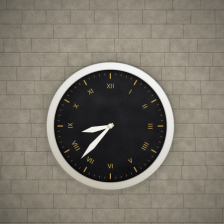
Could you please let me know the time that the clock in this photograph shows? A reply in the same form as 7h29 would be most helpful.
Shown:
8h37
